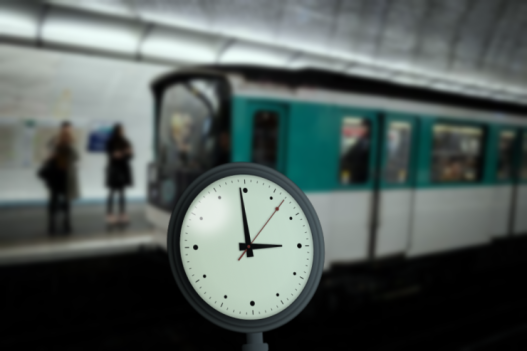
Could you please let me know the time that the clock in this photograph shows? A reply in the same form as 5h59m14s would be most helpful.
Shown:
2h59m07s
